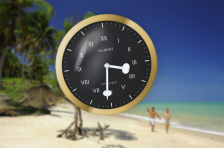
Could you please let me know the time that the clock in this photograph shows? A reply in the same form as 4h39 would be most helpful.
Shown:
3h31
